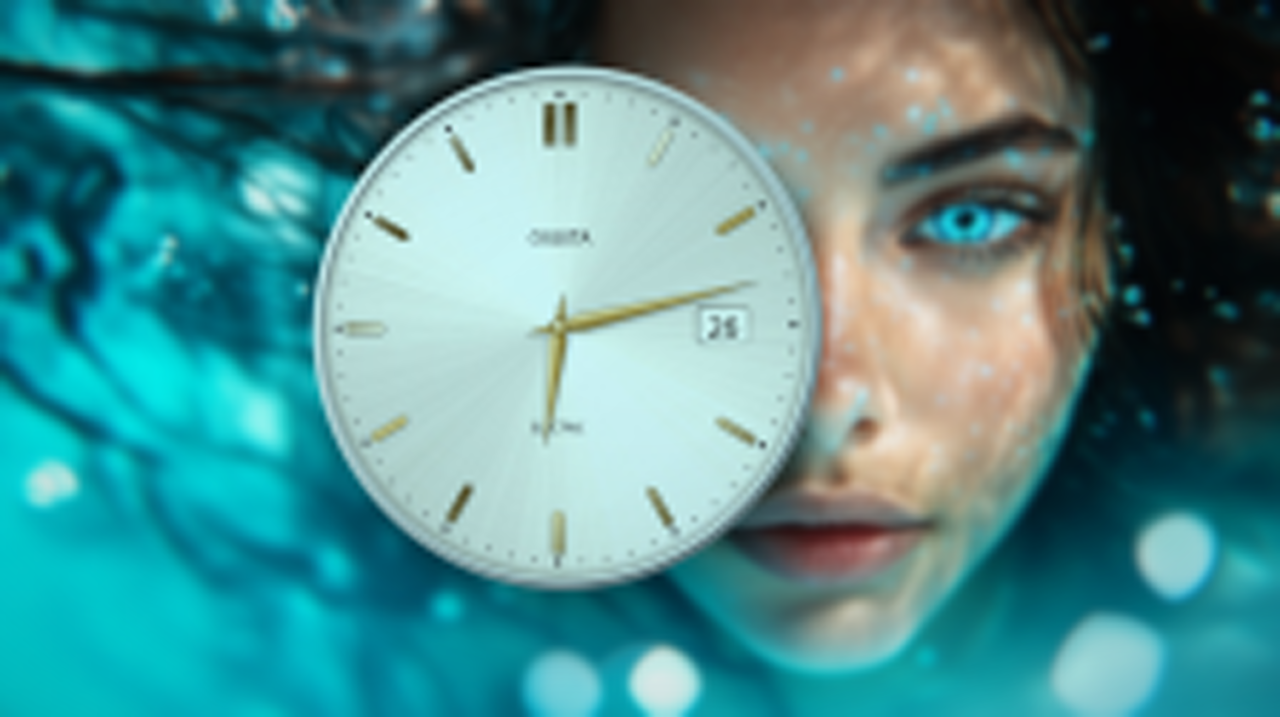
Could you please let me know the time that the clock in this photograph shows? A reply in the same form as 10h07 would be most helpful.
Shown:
6h13
